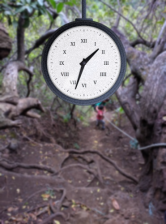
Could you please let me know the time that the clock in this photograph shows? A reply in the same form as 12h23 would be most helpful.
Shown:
1h33
